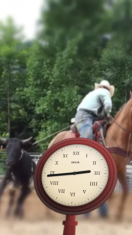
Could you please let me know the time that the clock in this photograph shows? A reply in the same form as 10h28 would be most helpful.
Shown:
2h44
